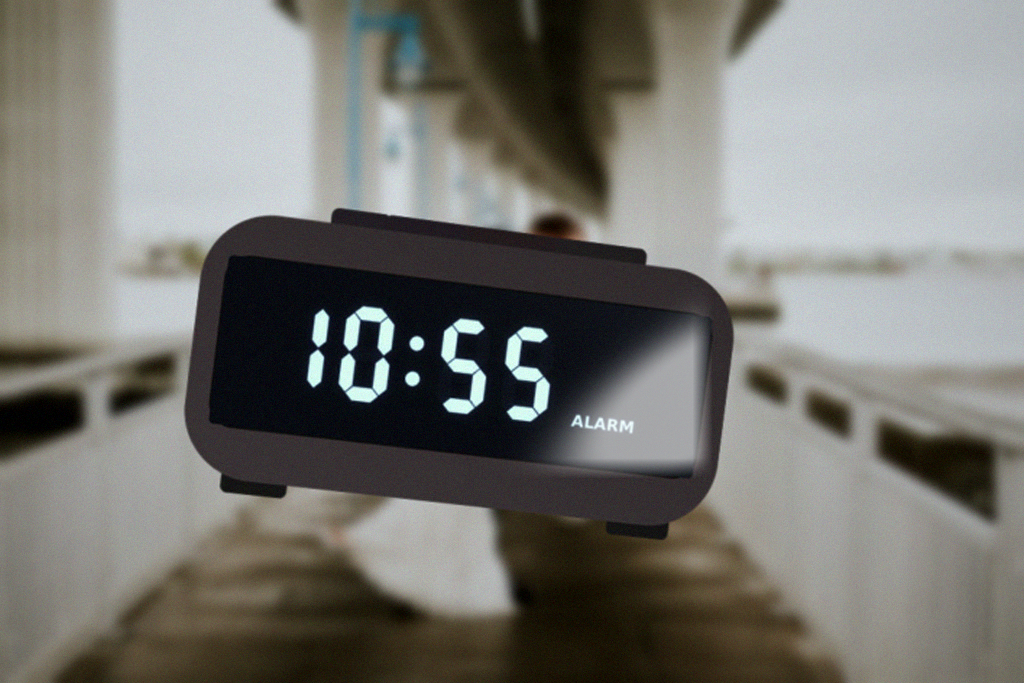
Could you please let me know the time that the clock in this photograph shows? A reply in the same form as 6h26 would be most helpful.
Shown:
10h55
